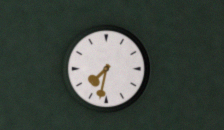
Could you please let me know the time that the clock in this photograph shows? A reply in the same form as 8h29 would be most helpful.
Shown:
7h32
